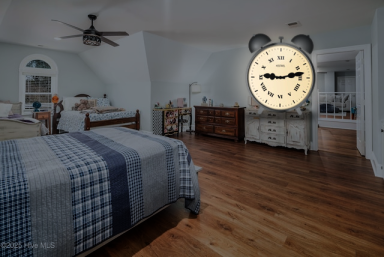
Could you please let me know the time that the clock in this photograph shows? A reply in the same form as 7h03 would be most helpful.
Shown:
9h13
